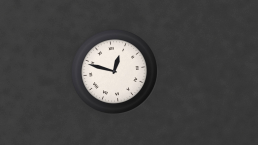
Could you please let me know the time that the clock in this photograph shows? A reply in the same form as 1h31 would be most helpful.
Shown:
12h49
